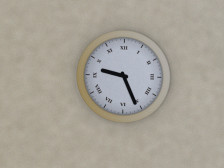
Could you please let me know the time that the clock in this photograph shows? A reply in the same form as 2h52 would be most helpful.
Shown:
9h26
